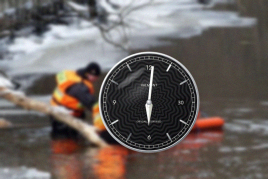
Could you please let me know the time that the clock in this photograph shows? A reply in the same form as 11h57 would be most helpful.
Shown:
6h01
